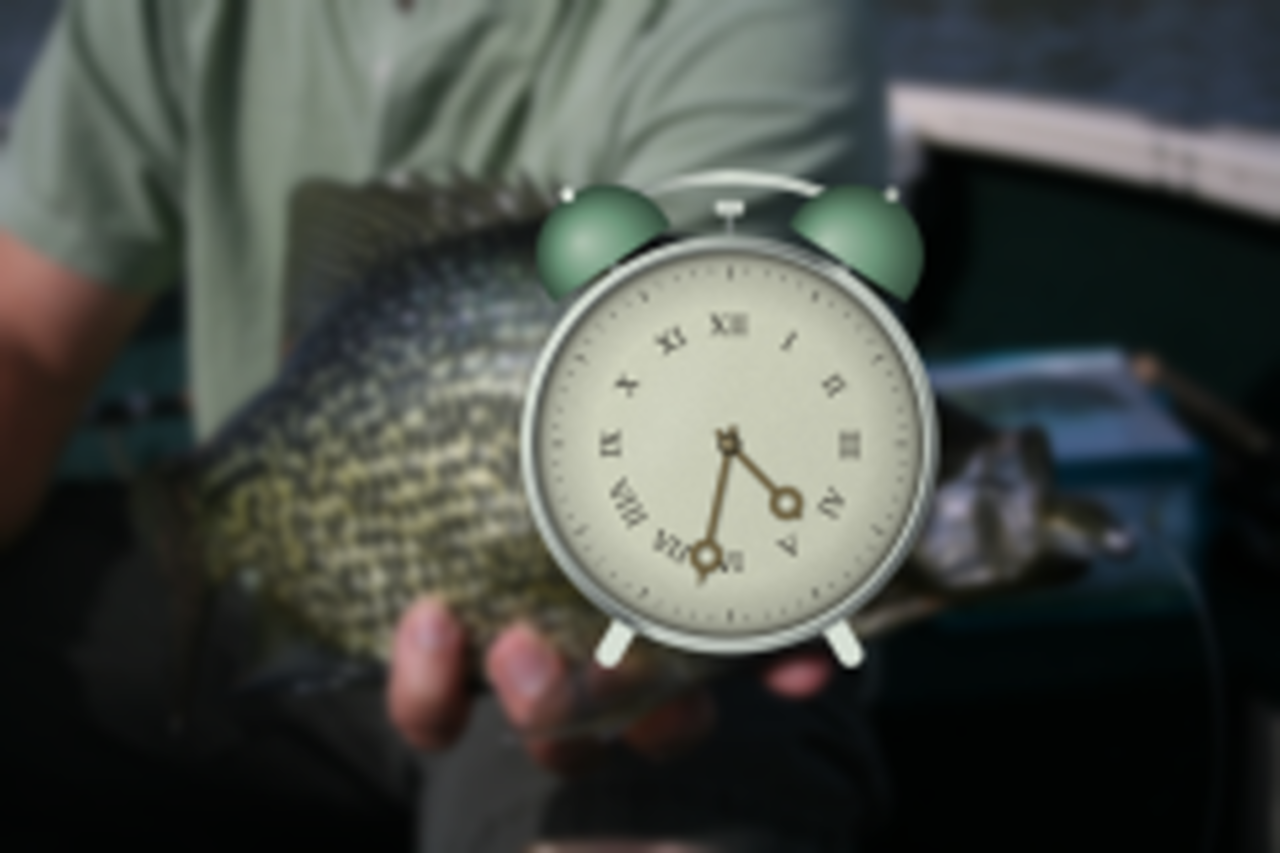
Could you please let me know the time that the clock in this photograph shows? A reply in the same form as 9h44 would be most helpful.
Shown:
4h32
